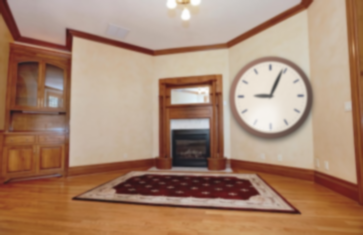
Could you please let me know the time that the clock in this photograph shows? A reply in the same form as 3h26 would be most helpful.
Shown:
9h04
